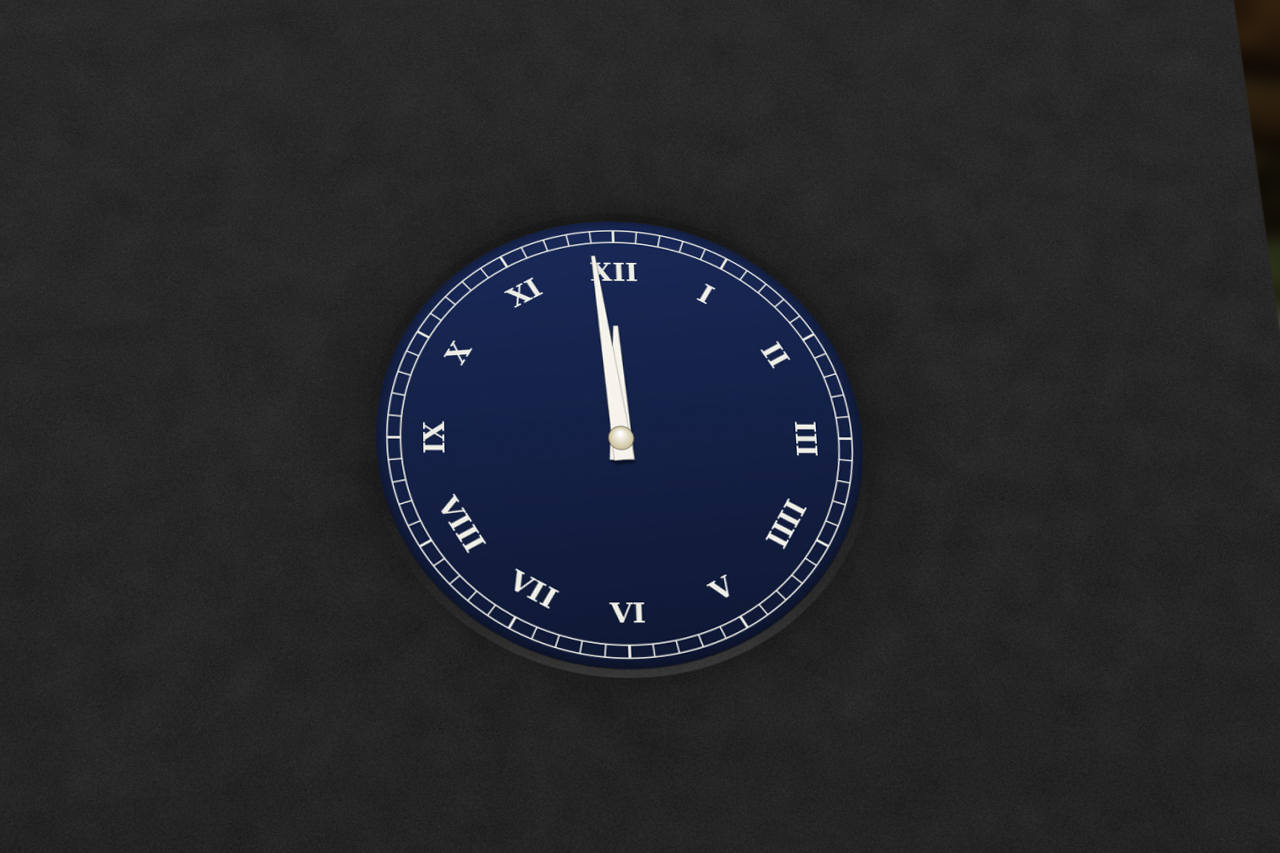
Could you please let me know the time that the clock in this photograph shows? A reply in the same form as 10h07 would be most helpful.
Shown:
11h59
